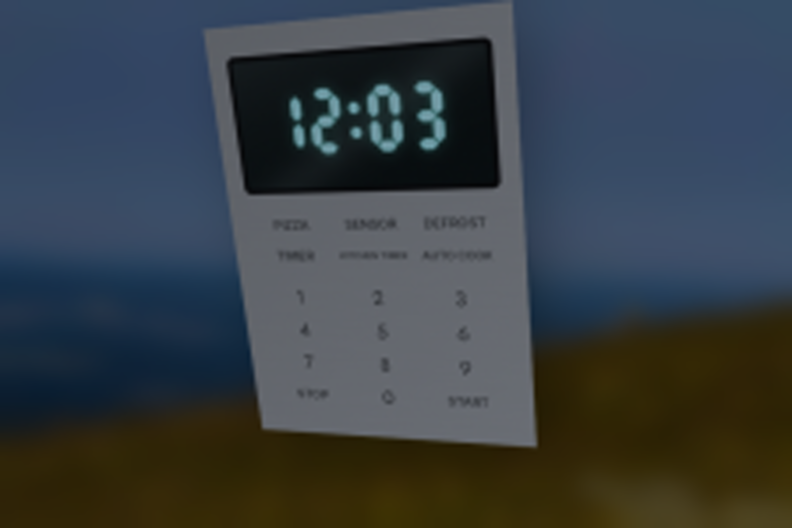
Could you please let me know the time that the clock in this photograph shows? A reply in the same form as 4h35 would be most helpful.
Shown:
12h03
